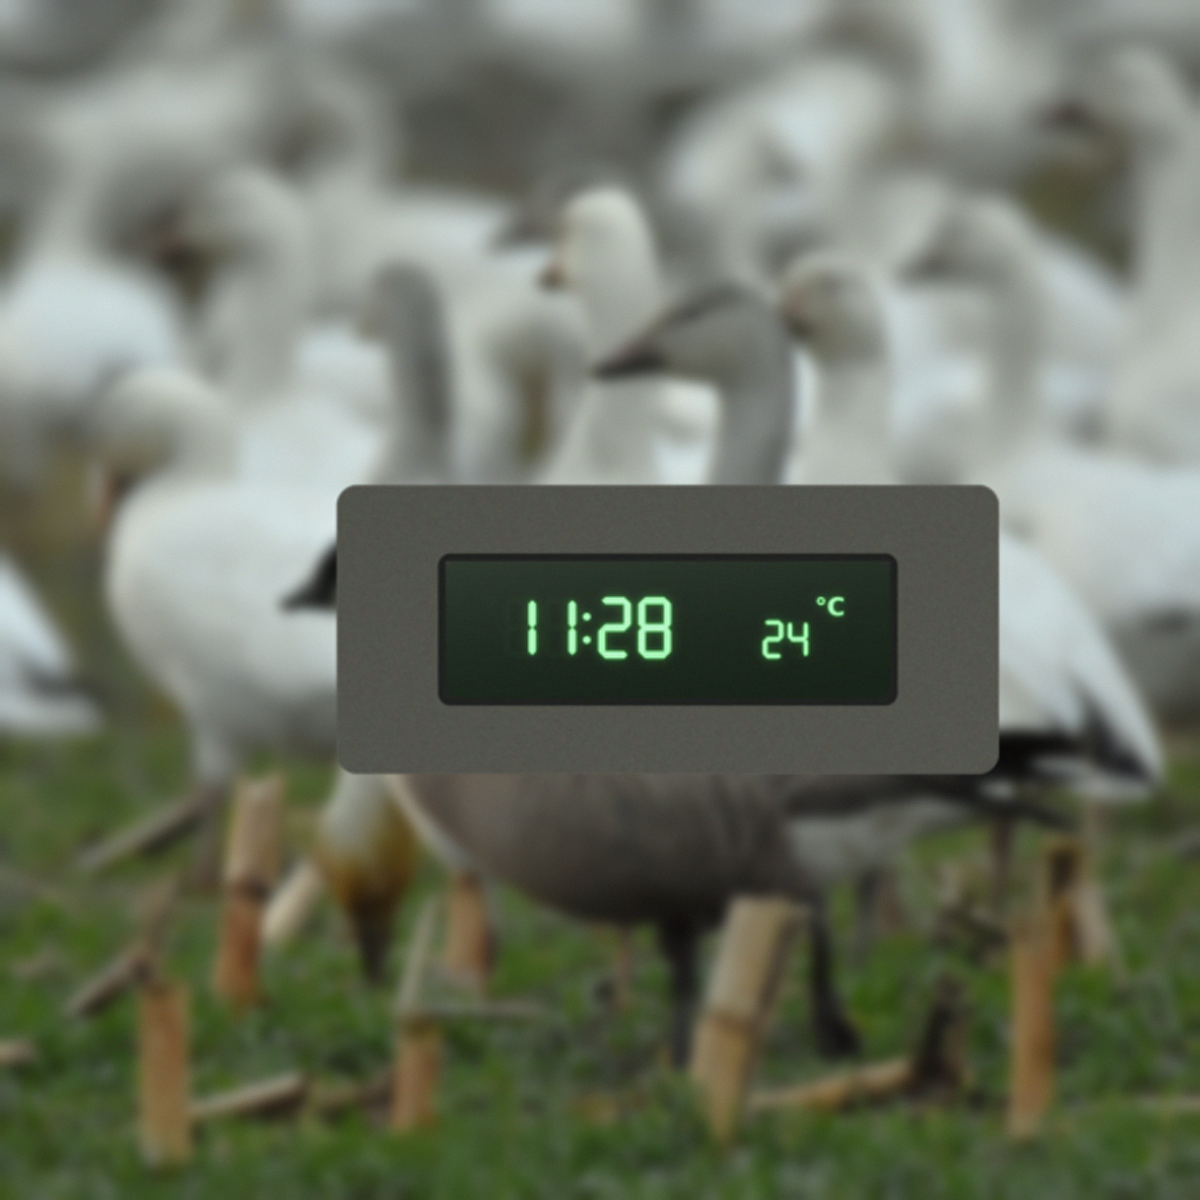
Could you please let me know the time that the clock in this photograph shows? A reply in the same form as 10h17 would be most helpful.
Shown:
11h28
